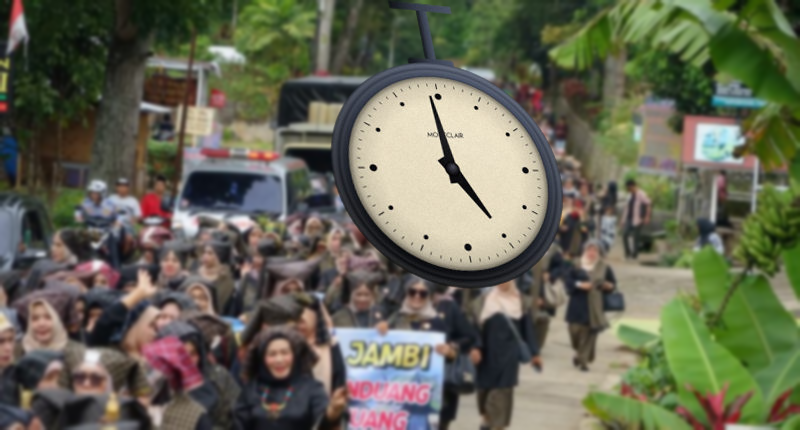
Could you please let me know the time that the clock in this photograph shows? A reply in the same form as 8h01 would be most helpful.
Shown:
4h59
